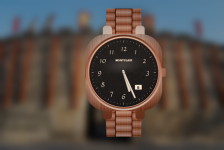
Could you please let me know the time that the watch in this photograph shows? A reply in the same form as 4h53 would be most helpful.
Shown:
5h26
